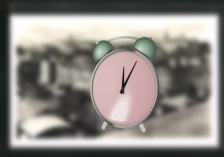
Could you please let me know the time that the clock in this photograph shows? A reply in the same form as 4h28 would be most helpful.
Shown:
12h05
